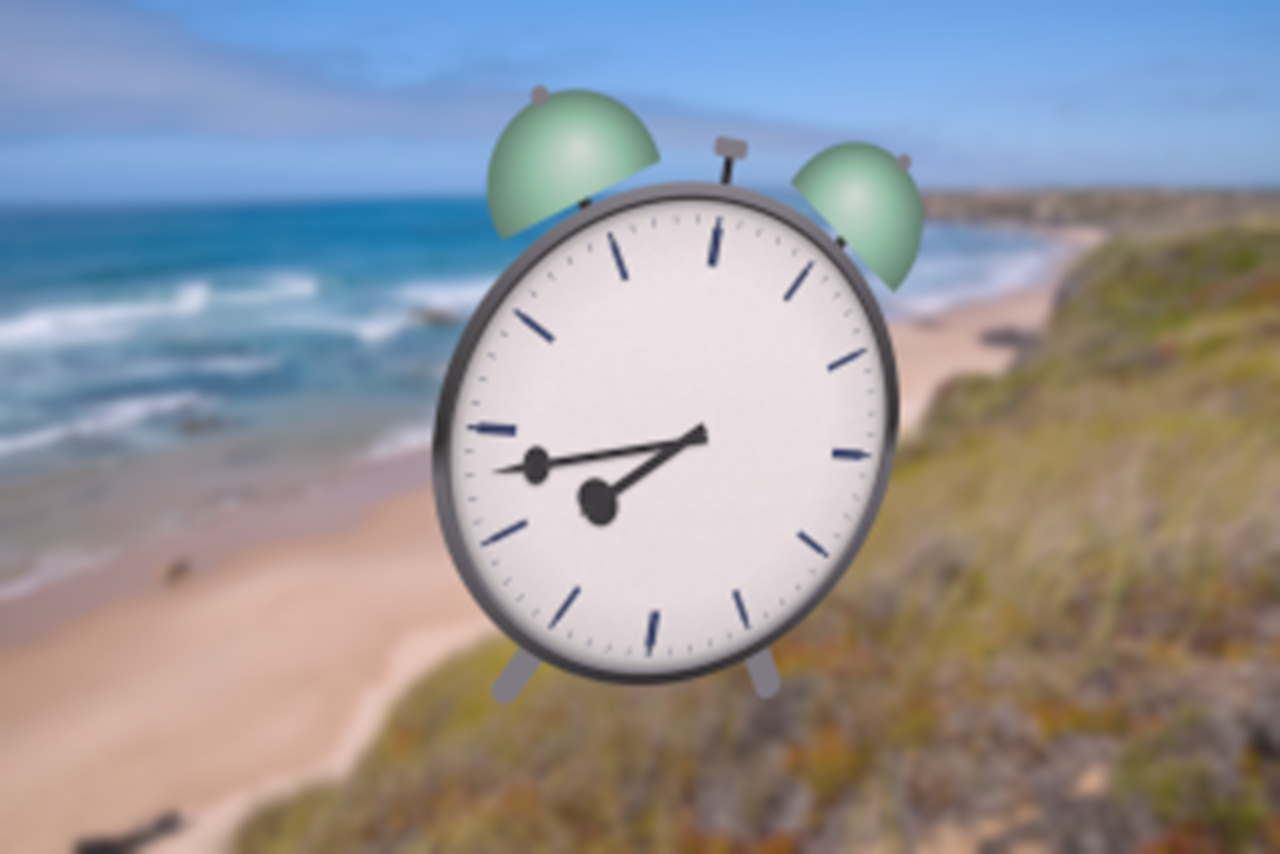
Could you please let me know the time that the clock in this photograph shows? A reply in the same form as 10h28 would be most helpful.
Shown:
7h43
